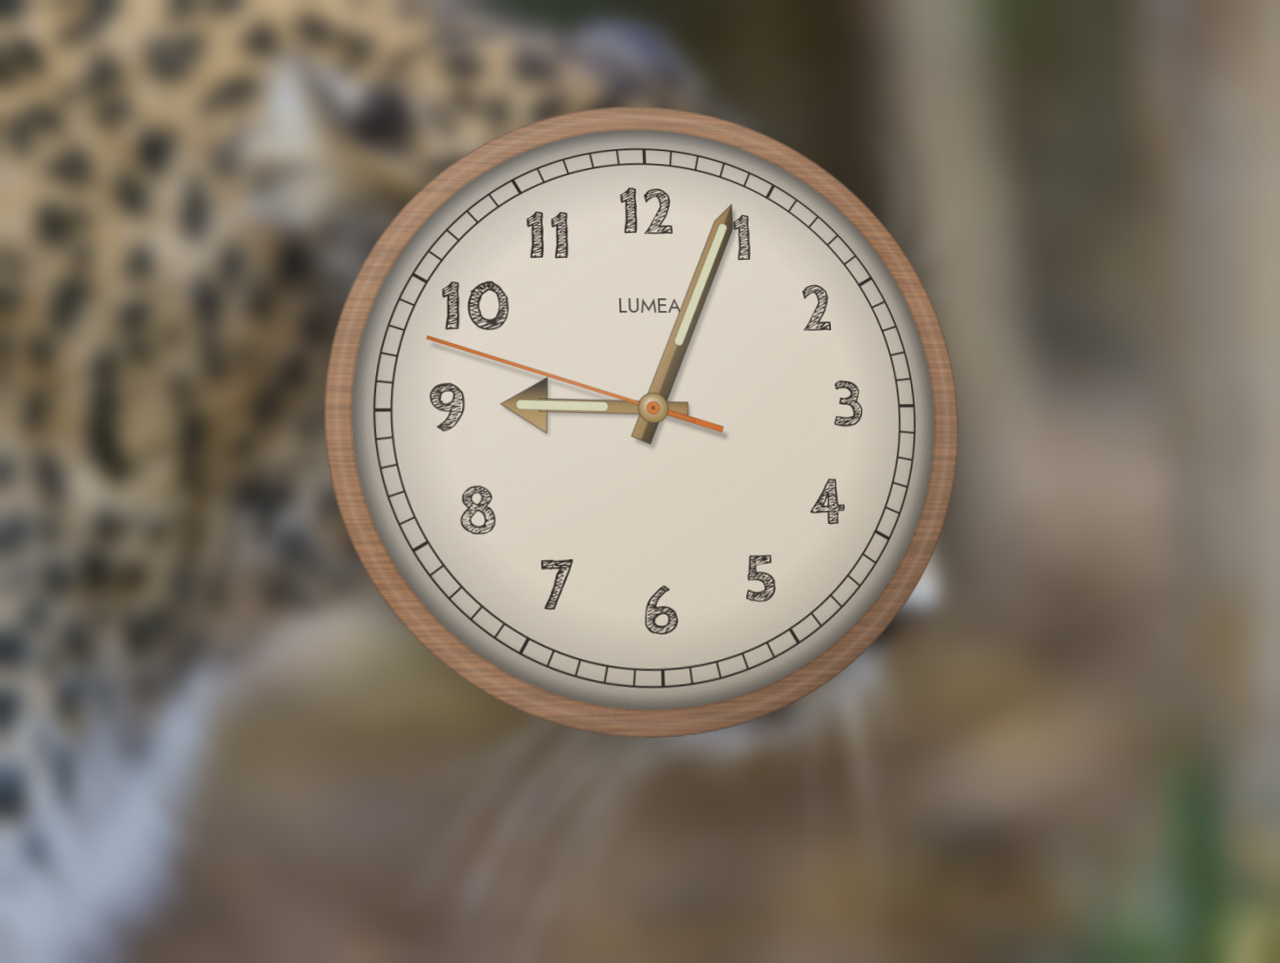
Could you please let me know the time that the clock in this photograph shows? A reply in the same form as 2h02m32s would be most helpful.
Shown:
9h03m48s
